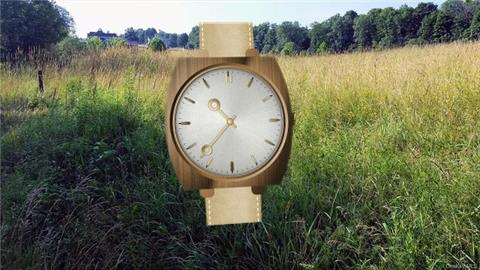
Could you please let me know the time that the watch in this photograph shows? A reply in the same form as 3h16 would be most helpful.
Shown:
10h37
